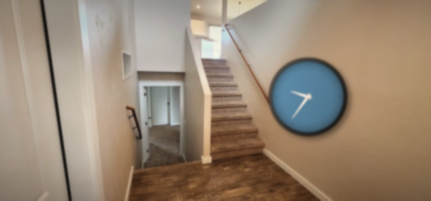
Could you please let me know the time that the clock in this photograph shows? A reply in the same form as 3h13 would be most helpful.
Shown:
9h36
